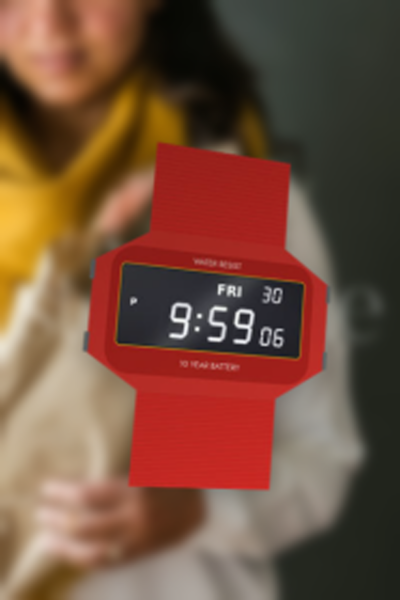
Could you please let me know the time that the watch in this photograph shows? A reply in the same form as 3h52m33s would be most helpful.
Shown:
9h59m06s
